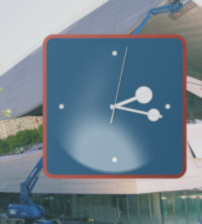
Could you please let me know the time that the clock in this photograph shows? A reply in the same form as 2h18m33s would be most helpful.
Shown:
2h17m02s
